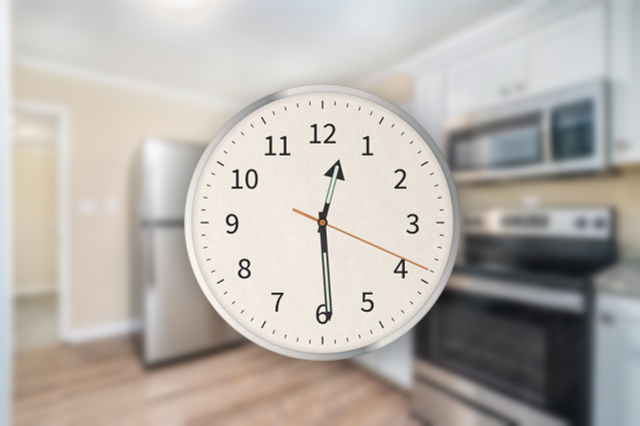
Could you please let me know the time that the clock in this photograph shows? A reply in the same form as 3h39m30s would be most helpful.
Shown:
12h29m19s
